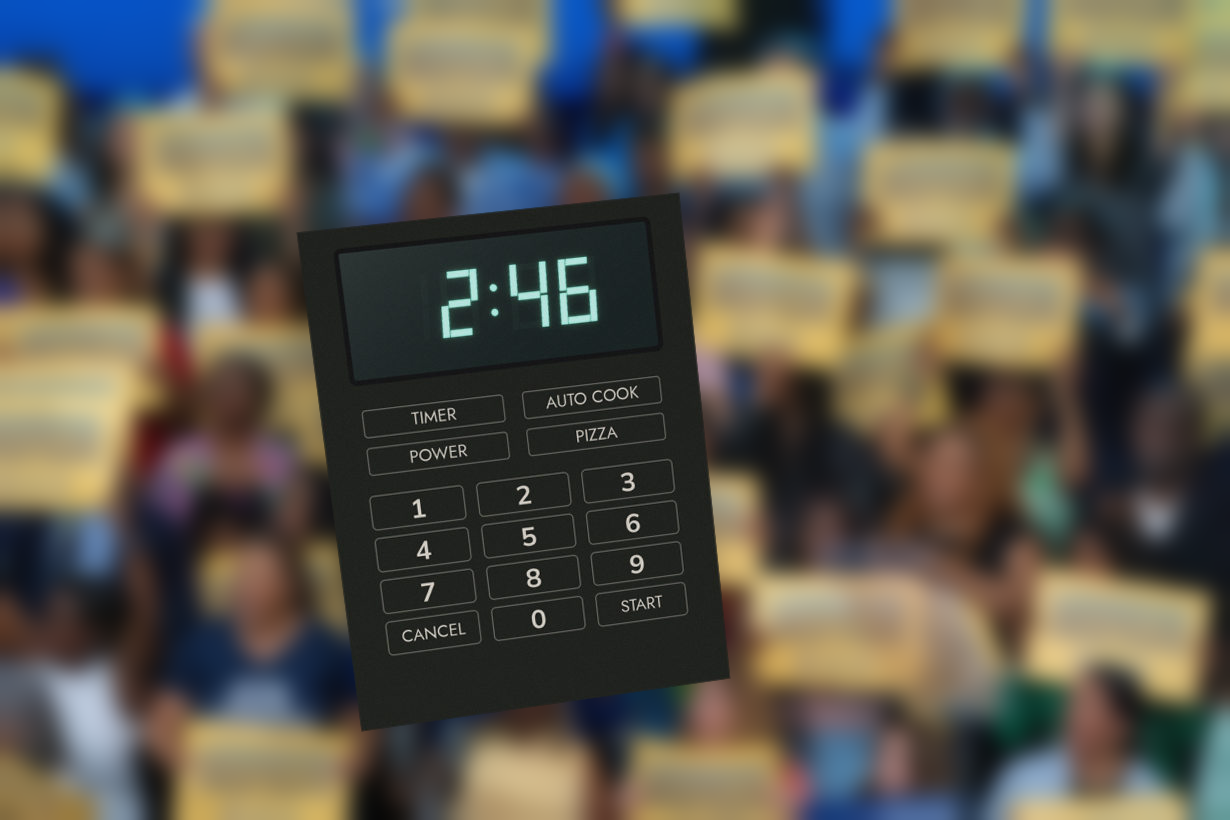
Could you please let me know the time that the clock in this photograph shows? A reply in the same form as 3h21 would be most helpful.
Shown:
2h46
